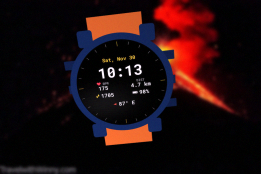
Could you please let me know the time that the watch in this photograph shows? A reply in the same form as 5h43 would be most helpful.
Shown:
10h13
